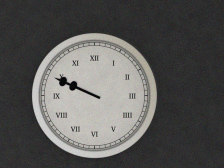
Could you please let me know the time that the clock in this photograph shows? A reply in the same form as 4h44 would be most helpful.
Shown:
9h49
